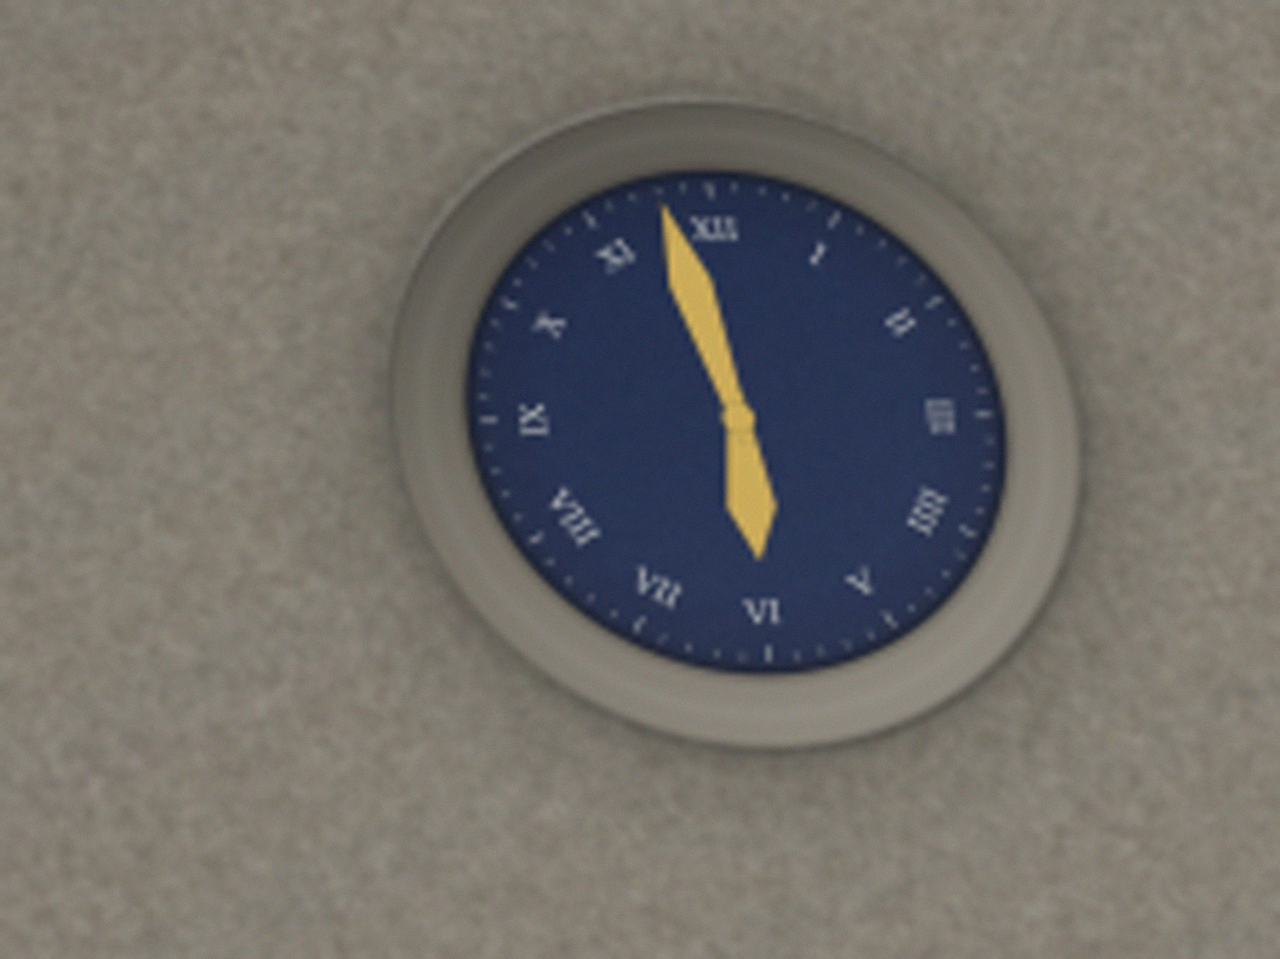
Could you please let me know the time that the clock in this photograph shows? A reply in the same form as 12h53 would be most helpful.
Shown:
5h58
